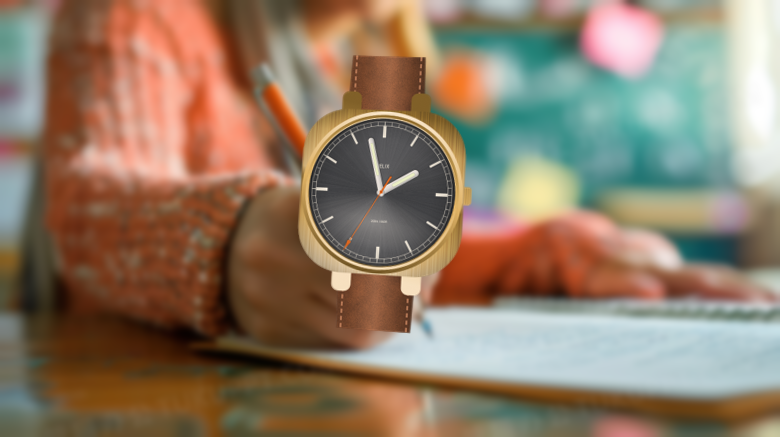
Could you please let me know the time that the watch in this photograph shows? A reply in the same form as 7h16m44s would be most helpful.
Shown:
1h57m35s
